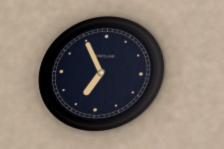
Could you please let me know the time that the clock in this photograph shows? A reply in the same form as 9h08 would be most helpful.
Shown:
6h55
